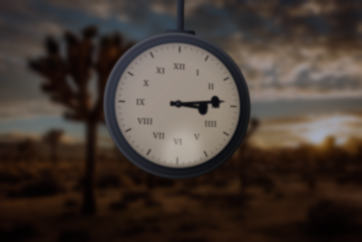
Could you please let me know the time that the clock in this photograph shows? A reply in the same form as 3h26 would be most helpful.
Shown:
3h14
